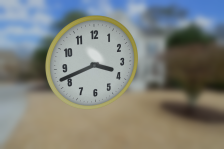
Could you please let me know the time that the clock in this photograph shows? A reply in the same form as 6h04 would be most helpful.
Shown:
3h42
